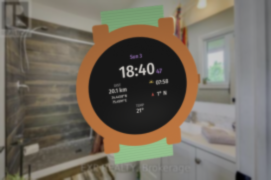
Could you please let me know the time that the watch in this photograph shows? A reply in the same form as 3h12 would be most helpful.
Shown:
18h40
